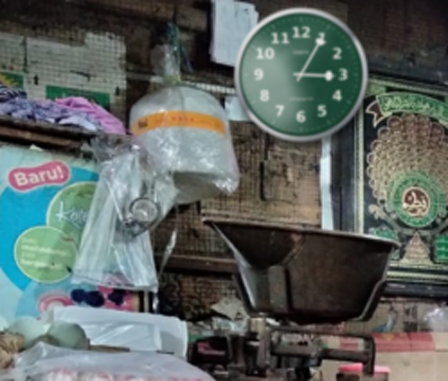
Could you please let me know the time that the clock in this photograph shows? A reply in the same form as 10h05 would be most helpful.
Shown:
3h05
